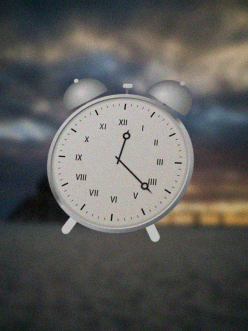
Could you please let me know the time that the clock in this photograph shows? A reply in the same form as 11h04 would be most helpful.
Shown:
12h22
